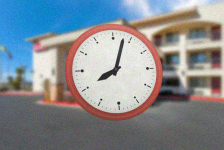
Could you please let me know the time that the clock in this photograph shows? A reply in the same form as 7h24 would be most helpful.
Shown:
8h03
